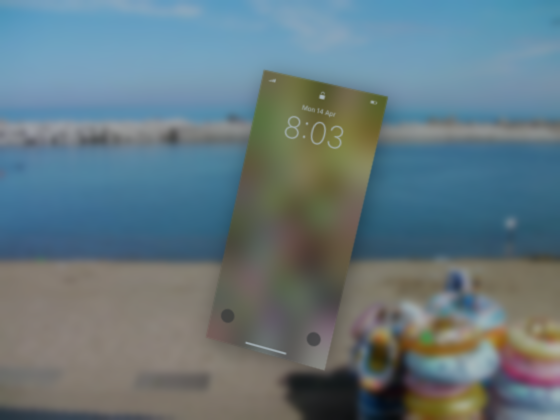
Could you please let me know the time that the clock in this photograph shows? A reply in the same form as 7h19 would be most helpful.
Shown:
8h03
